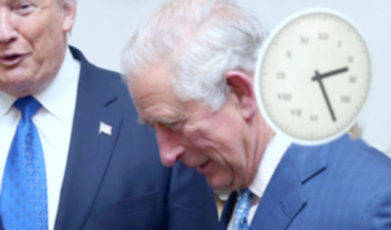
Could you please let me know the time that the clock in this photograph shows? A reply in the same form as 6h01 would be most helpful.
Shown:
2h25
